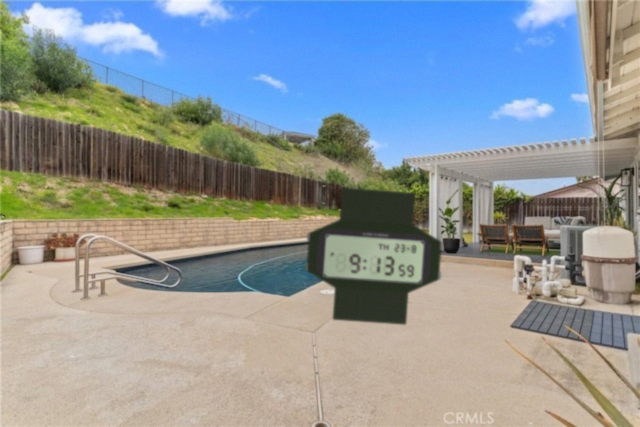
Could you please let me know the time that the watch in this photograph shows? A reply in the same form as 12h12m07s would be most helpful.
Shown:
9h13m59s
